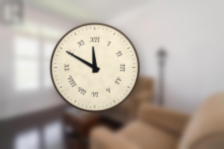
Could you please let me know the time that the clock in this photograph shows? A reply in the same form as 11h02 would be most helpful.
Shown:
11h50
